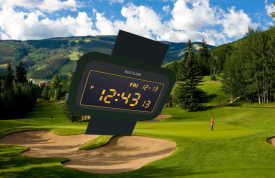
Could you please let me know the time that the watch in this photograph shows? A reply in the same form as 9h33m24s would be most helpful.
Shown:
12h43m13s
